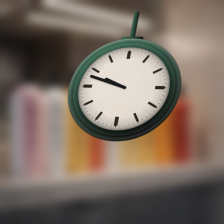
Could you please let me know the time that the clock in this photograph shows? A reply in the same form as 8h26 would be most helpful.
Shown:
9h48
